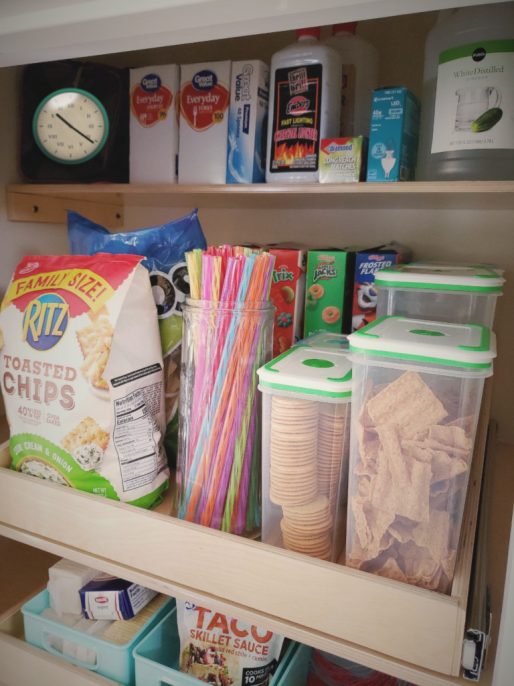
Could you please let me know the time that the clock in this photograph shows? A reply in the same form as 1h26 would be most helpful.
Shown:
10h21
